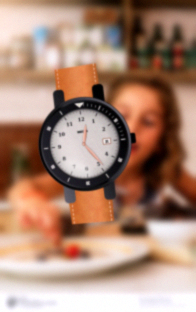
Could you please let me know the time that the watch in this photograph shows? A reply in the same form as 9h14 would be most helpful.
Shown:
12h24
